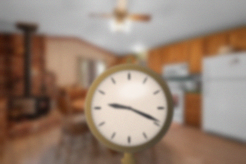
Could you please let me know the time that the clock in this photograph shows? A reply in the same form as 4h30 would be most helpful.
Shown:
9h19
